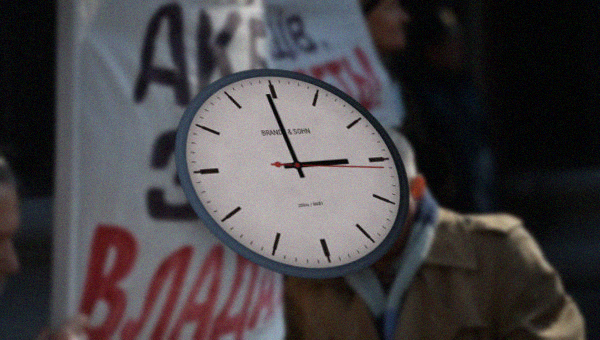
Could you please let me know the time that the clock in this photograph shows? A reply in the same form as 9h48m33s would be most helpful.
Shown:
2h59m16s
